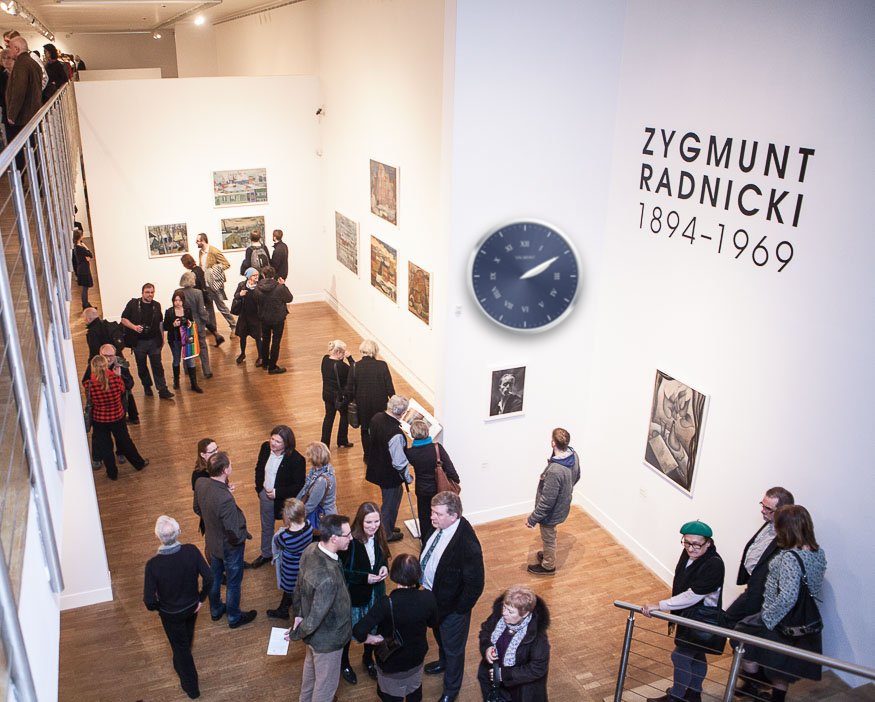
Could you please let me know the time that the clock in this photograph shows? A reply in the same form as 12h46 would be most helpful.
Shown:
2h10
